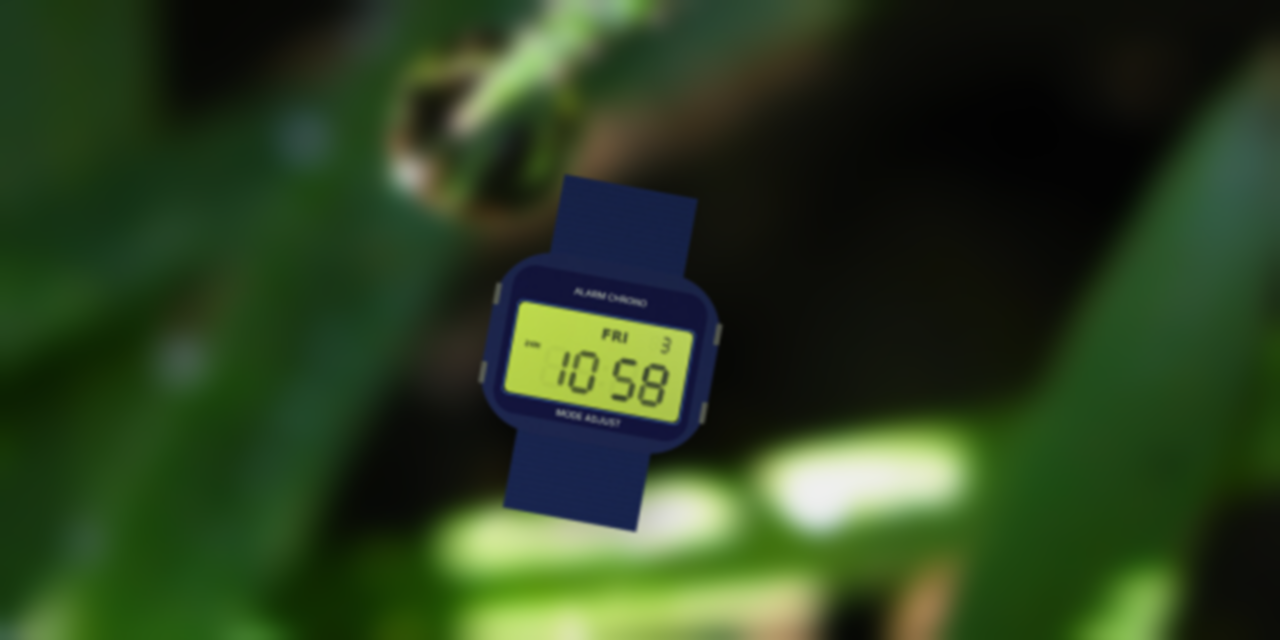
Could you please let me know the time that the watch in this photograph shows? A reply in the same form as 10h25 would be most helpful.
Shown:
10h58
